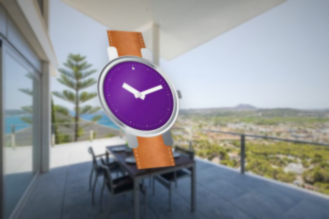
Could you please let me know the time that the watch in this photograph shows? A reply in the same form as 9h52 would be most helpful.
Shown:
10h12
